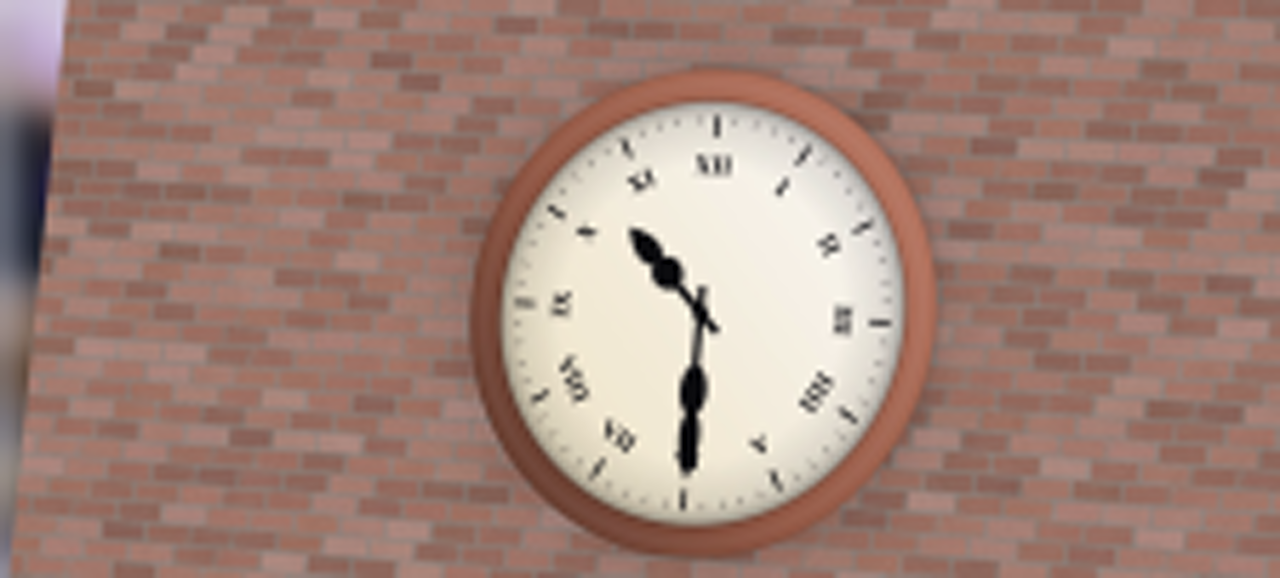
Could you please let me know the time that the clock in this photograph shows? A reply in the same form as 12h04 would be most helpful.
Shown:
10h30
